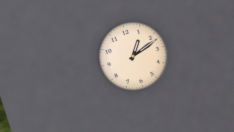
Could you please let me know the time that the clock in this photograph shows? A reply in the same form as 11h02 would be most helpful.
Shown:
1h12
